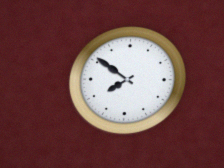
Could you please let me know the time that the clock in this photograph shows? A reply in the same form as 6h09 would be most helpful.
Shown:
7h51
